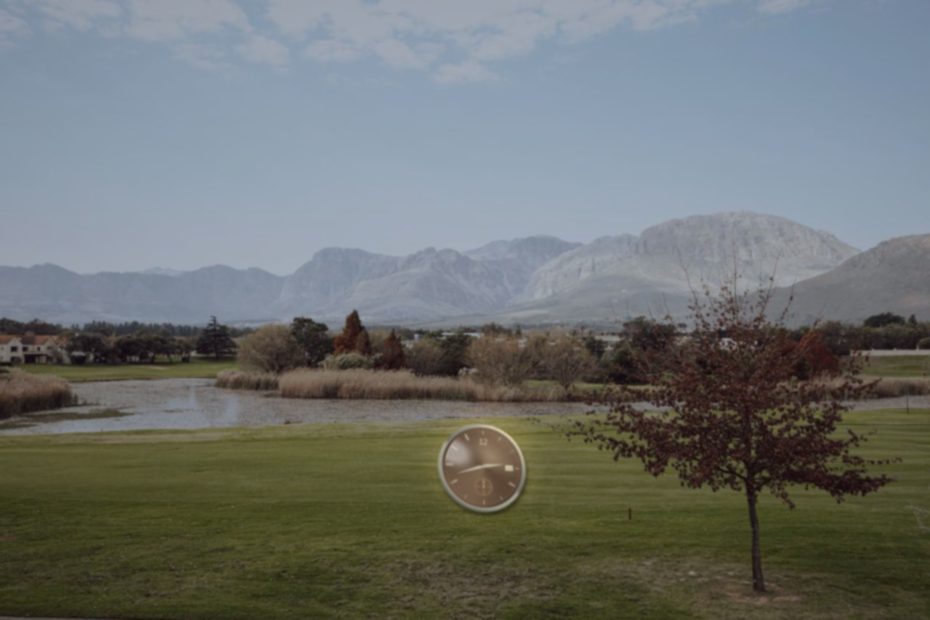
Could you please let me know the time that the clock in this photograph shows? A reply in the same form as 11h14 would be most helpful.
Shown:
2h42
